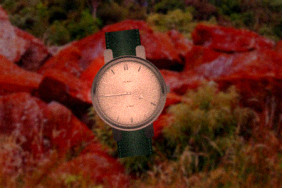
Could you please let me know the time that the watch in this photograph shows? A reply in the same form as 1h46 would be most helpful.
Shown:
3h45
